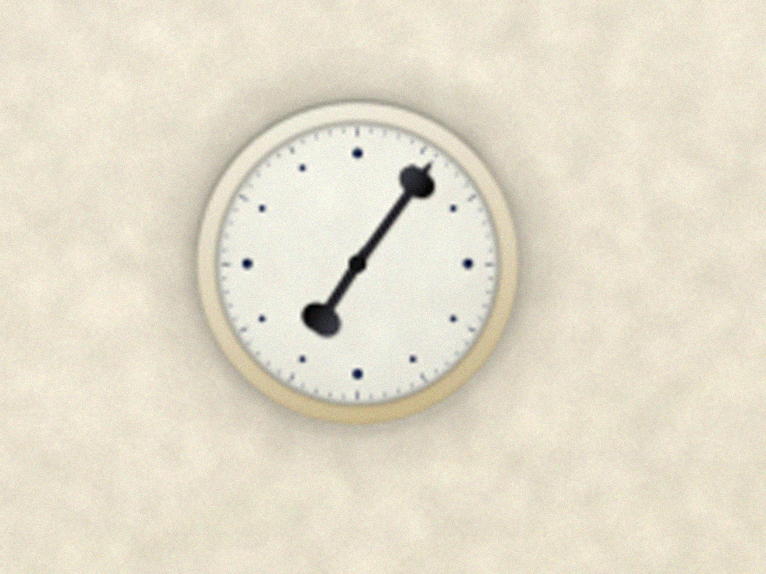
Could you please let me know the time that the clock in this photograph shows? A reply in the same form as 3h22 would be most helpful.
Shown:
7h06
